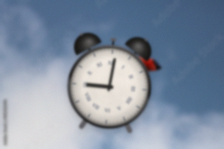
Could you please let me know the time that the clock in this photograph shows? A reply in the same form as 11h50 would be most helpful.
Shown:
9h01
